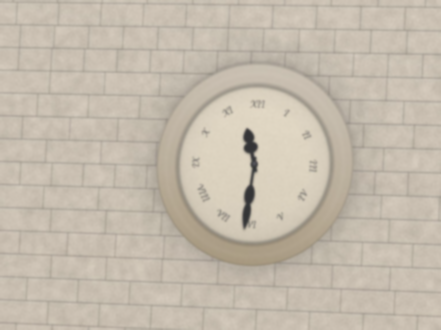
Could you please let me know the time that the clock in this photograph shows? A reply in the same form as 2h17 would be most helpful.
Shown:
11h31
